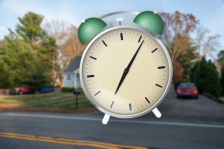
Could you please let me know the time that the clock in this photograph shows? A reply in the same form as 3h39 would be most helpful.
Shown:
7h06
